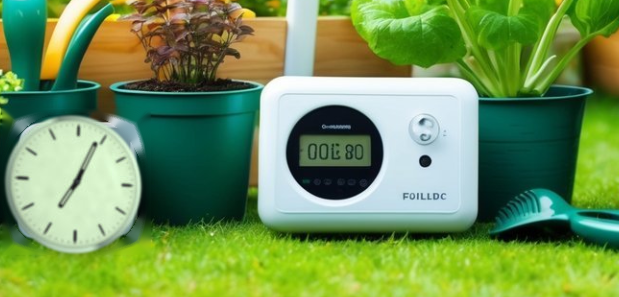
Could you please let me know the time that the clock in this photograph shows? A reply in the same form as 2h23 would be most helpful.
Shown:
7h04
